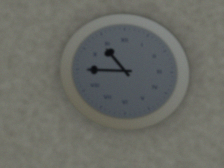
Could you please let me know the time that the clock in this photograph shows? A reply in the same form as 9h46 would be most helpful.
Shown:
10h45
